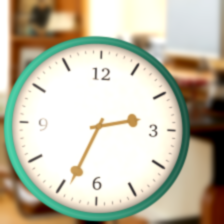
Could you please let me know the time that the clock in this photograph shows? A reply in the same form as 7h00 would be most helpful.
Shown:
2h34
